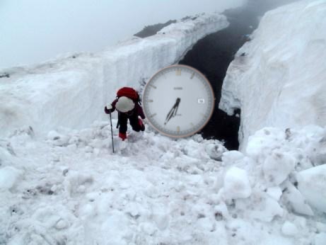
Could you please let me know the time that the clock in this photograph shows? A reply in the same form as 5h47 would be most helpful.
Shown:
6h35
